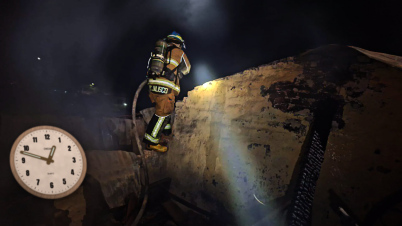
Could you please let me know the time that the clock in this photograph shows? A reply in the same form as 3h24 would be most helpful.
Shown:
12h48
